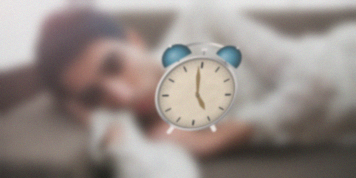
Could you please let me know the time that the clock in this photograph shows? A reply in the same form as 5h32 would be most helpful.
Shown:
4h59
